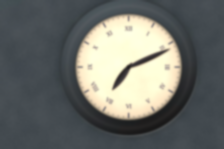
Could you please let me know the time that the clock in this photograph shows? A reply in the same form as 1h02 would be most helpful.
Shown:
7h11
